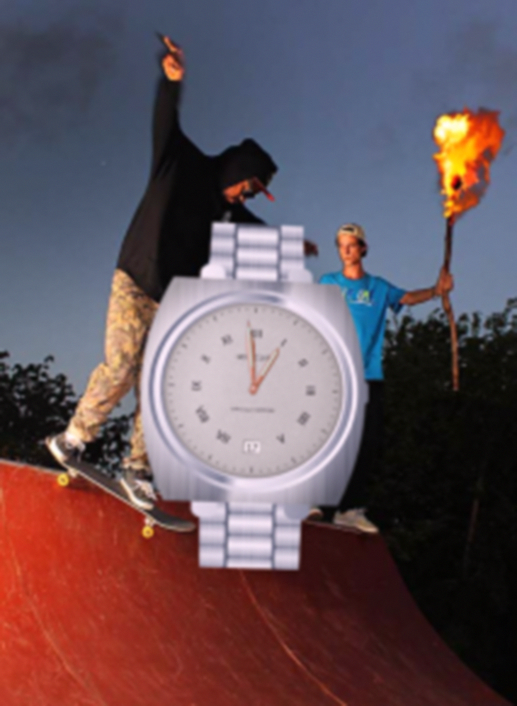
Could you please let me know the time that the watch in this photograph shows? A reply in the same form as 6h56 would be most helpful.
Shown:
12h59
